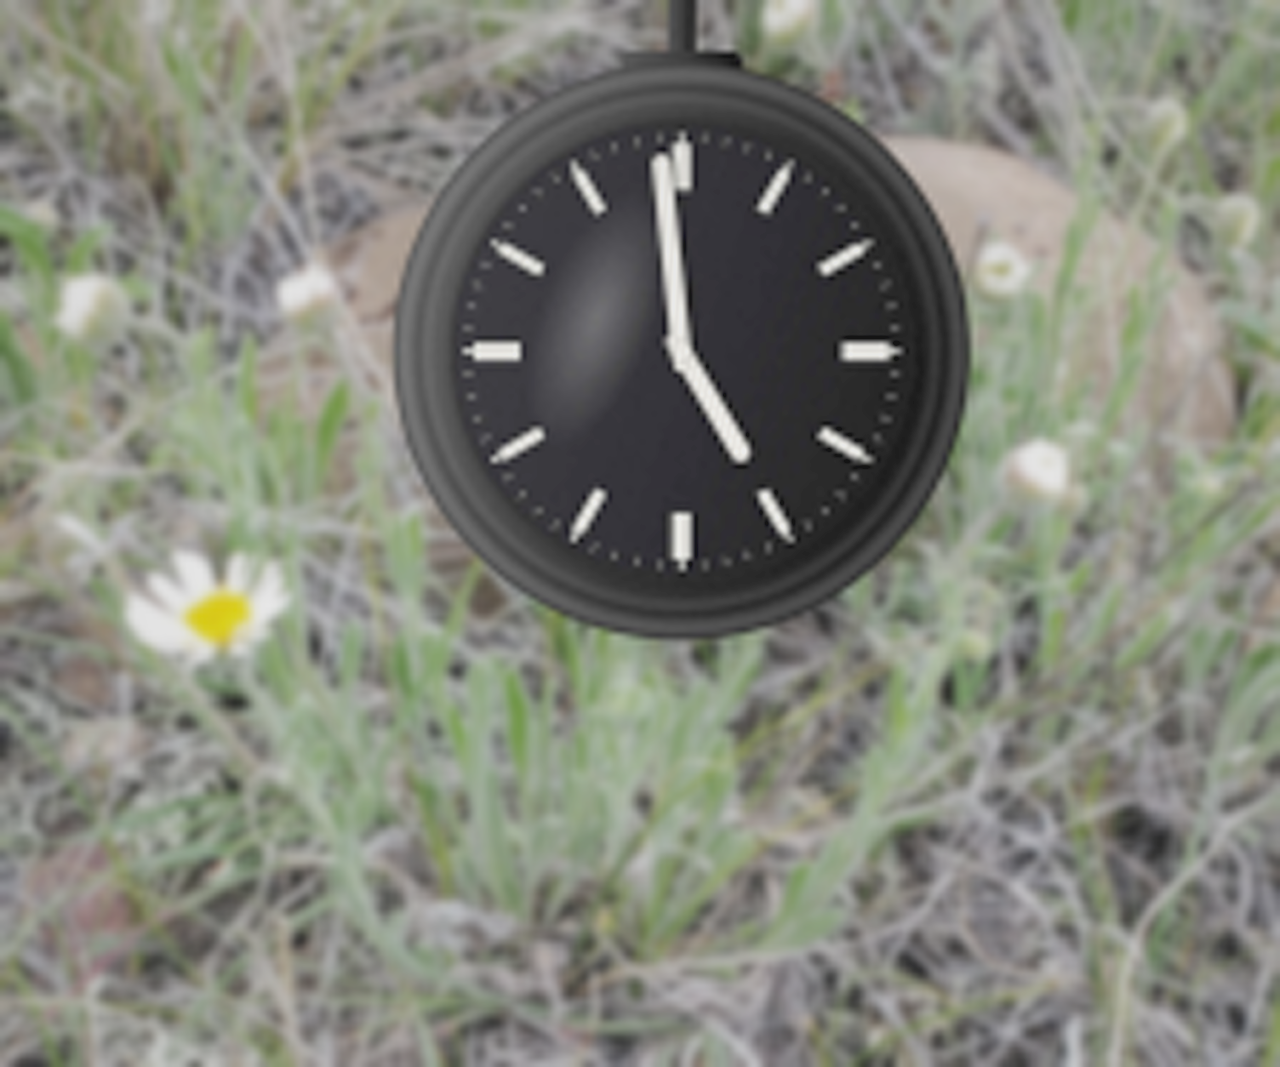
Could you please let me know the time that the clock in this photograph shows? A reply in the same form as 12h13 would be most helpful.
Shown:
4h59
